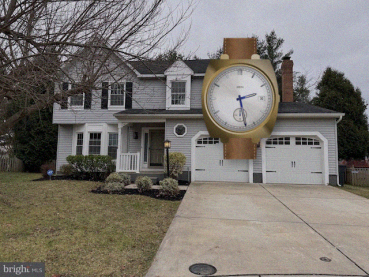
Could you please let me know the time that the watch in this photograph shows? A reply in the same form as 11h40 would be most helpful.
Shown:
2h28
